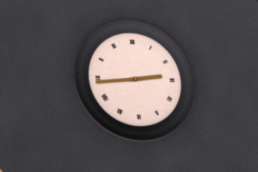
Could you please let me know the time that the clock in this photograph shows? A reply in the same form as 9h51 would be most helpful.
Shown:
2h44
